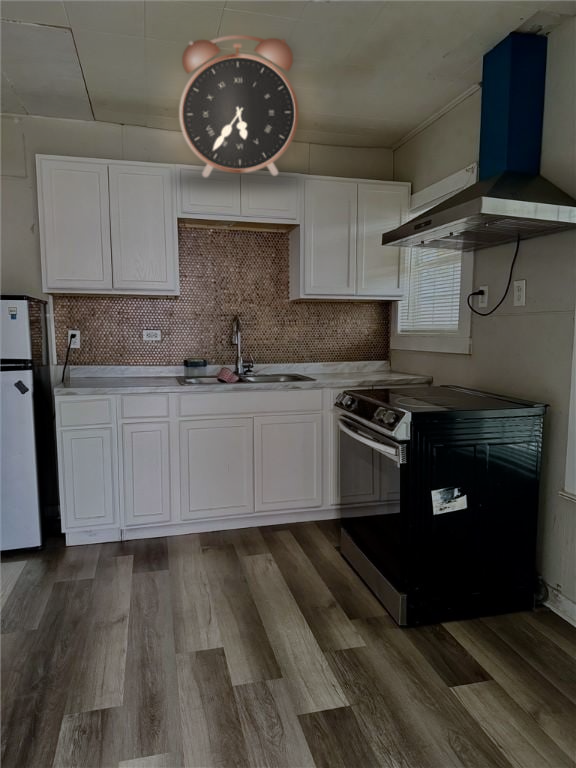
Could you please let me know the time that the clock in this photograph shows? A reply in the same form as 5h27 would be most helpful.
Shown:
5h36
